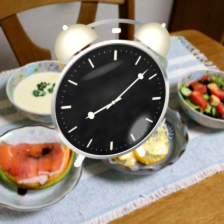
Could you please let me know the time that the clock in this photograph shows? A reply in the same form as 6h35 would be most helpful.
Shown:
8h08
